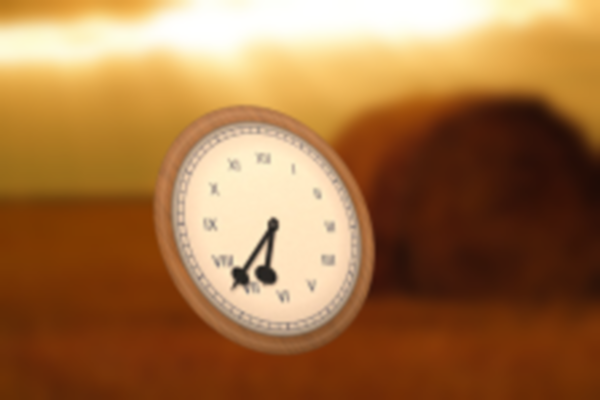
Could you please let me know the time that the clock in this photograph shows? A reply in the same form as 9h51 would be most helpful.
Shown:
6h37
